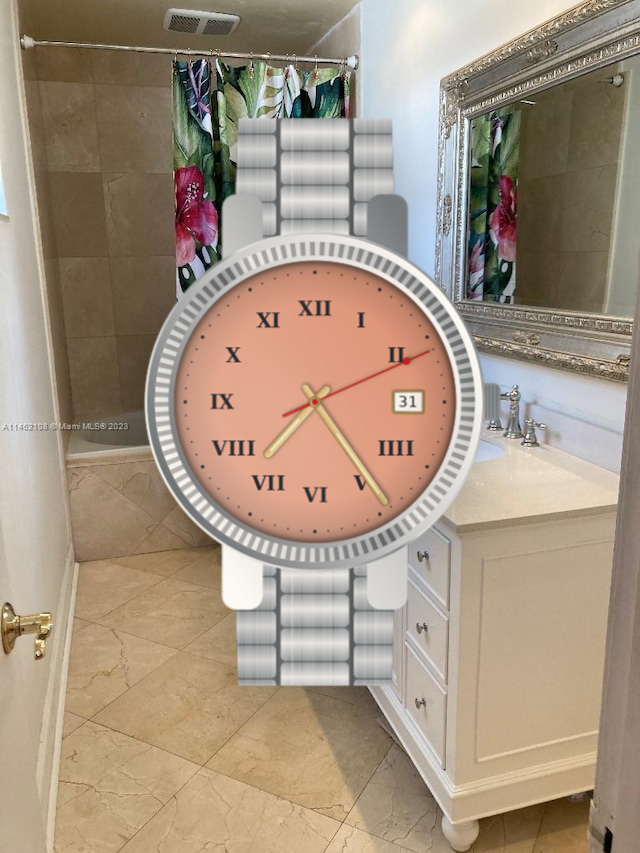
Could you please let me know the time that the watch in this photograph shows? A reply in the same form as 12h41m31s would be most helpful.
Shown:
7h24m11s
